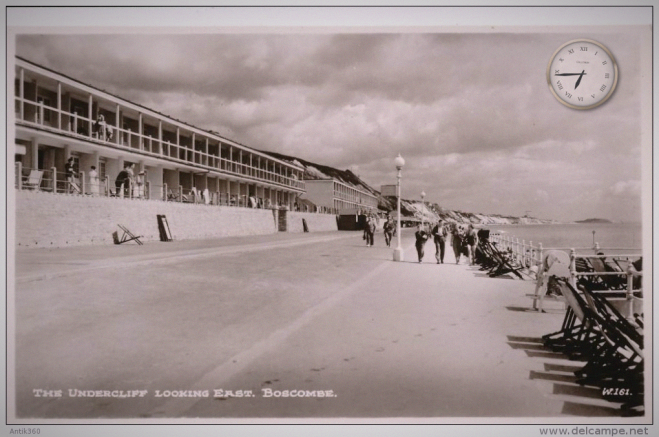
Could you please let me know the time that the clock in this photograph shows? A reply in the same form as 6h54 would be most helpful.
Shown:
6h44
